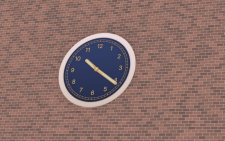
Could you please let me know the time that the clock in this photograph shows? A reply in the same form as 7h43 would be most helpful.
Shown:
10h21
